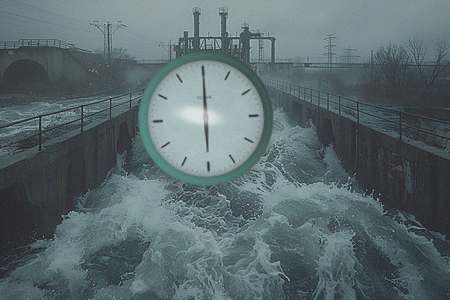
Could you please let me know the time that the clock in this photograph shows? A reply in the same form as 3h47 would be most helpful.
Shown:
6h00
